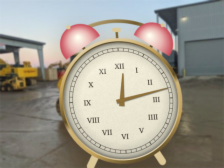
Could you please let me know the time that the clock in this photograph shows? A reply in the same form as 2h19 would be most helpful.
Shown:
12h13
